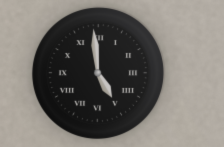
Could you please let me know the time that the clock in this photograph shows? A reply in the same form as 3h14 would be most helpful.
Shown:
4h59
